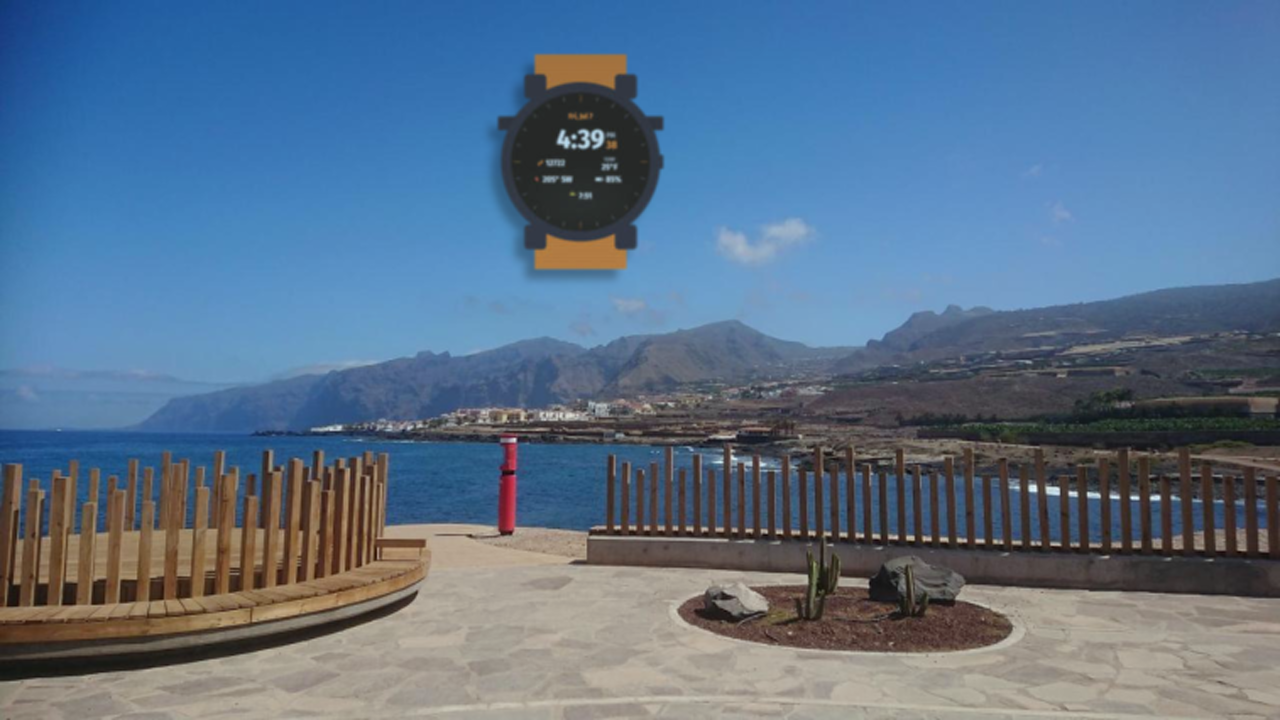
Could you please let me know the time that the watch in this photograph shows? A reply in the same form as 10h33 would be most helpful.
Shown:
4h39
